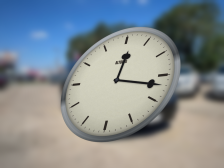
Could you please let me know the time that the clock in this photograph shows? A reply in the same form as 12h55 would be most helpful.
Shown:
12h17
